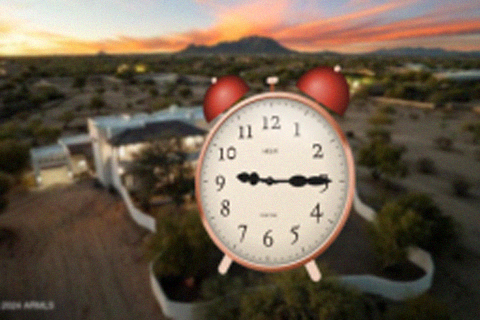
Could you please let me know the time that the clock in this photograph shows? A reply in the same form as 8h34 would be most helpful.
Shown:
9h15
